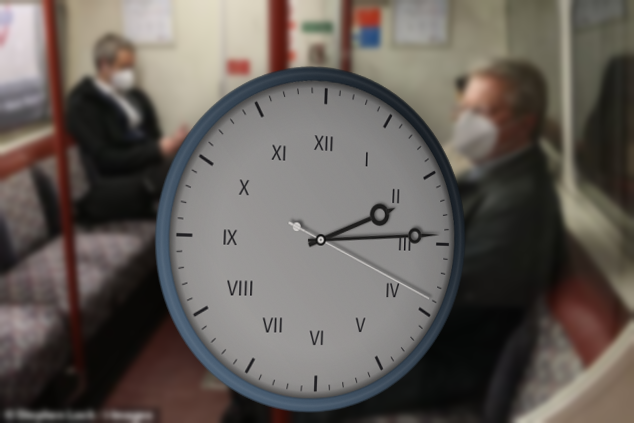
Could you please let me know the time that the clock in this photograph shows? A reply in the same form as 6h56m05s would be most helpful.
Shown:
2h14m19s
